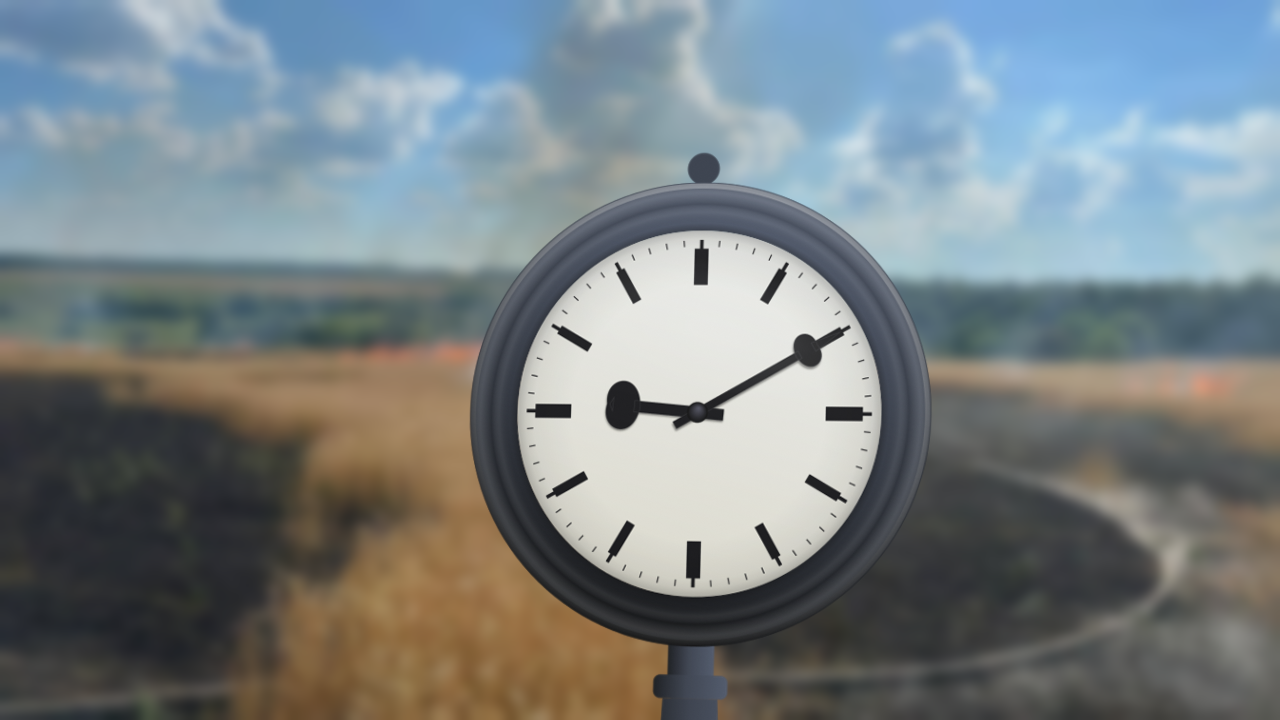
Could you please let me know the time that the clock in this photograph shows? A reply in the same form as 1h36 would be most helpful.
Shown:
9h10
